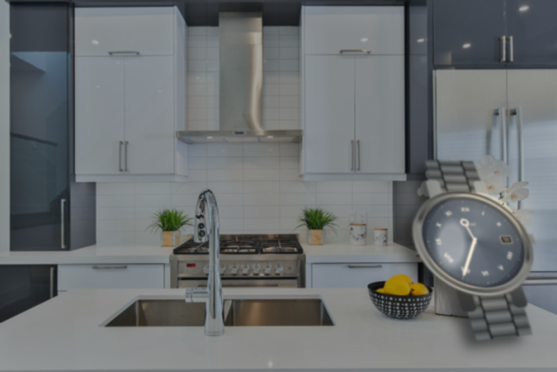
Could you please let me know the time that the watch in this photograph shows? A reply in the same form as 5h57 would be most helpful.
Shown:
11h35
